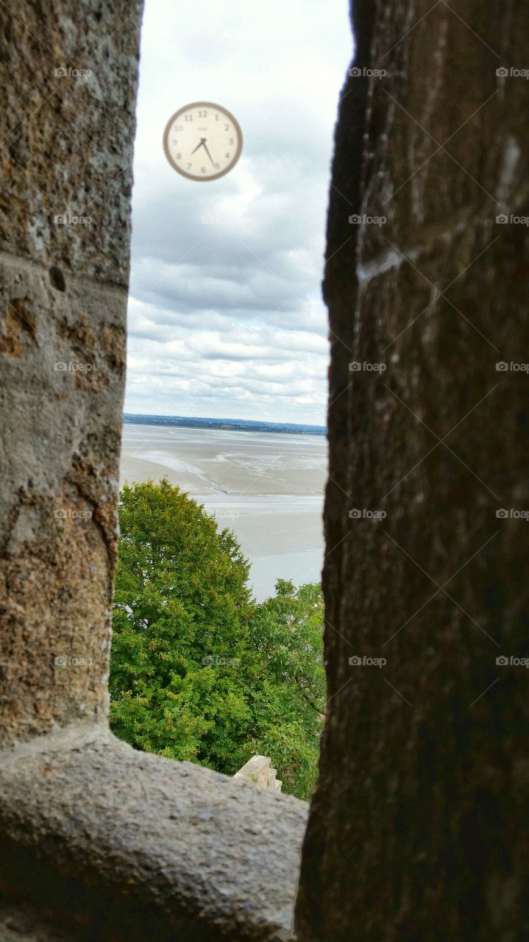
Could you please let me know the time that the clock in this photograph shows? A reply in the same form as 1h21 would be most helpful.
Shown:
7h26
